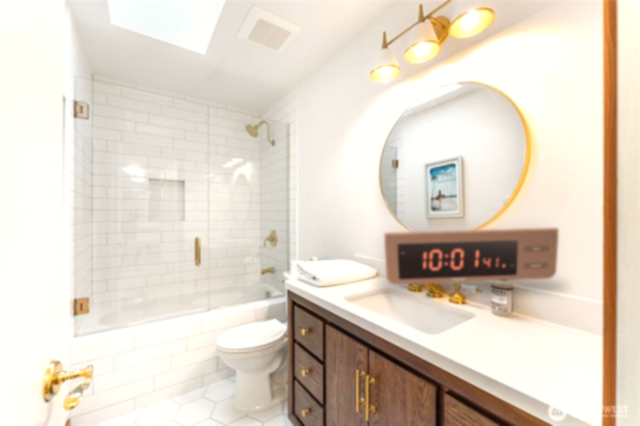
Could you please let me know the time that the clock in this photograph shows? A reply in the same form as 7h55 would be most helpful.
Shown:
10h01
